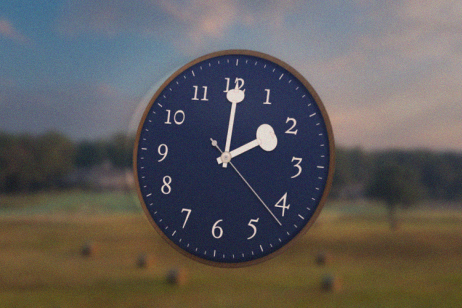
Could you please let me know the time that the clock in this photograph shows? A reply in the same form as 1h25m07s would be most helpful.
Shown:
2h00m22s
